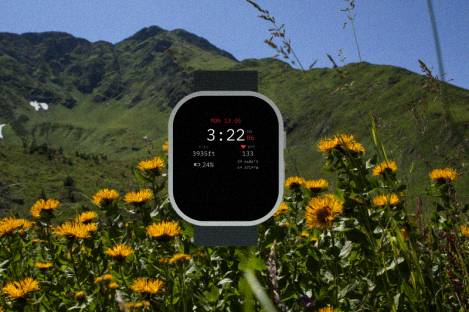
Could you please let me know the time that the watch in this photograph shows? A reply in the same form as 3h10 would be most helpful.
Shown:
3h22
